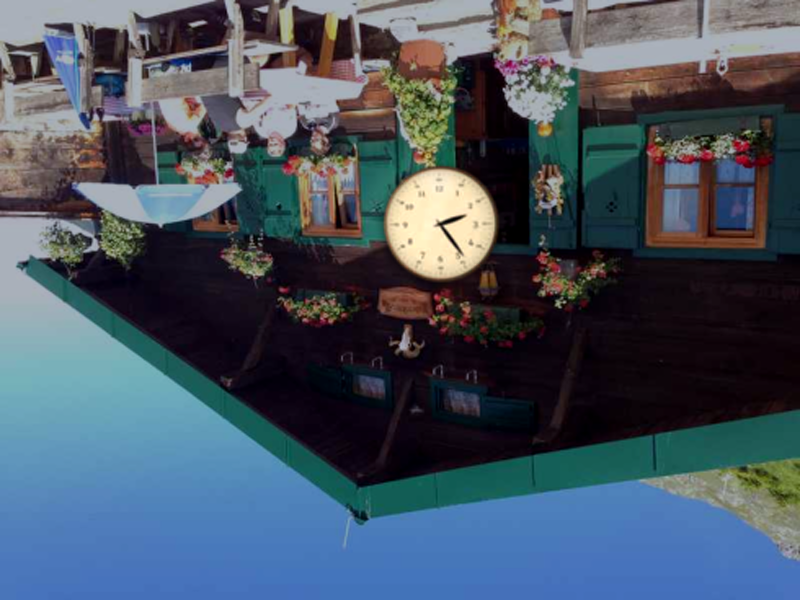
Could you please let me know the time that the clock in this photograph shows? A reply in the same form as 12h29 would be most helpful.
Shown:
2h24
